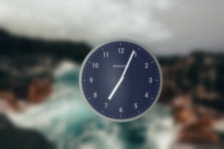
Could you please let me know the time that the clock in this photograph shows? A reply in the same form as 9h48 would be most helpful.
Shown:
7h04
